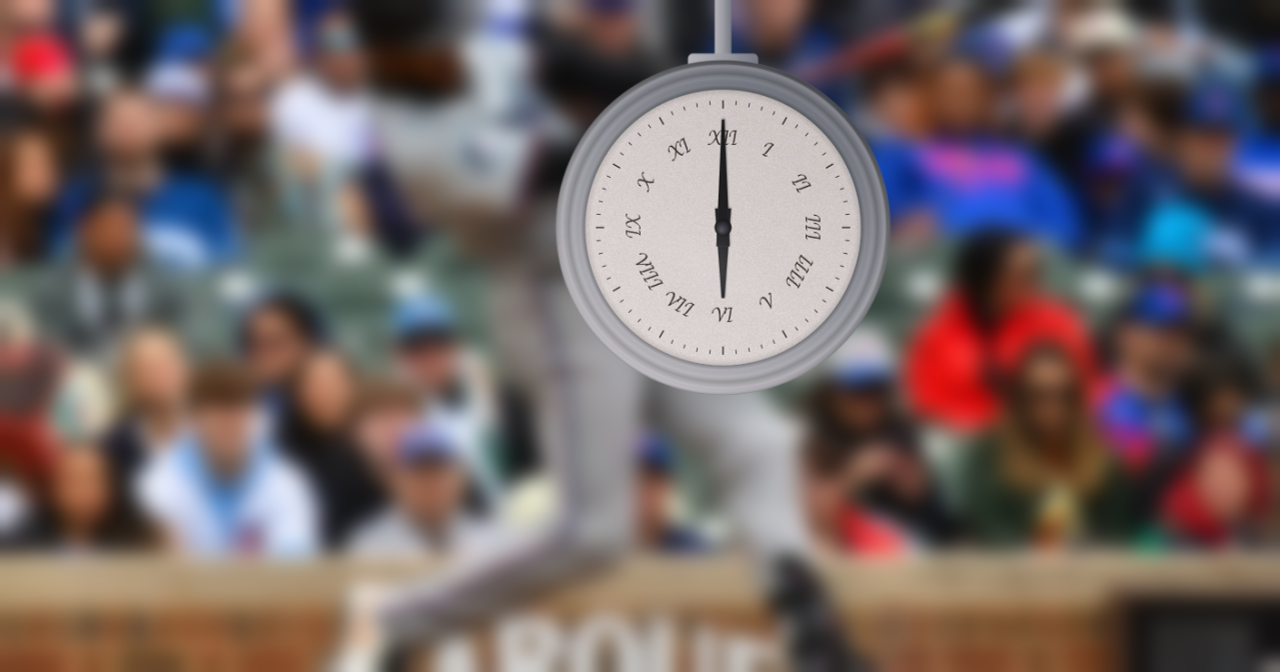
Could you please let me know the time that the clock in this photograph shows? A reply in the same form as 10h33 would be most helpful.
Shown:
6h00
